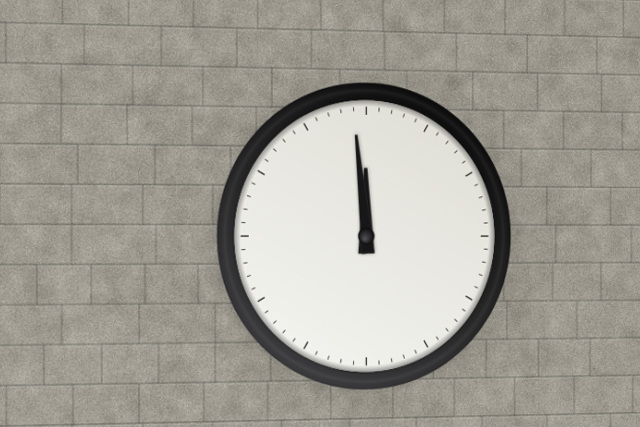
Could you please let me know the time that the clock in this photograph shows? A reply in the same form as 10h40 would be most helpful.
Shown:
11h59
